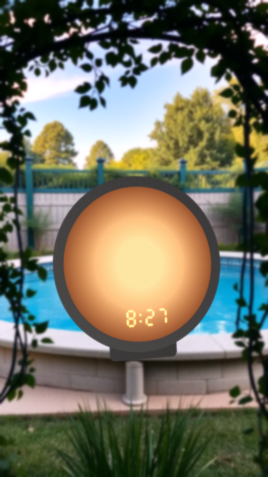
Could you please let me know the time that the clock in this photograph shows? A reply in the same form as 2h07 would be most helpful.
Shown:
8h27
